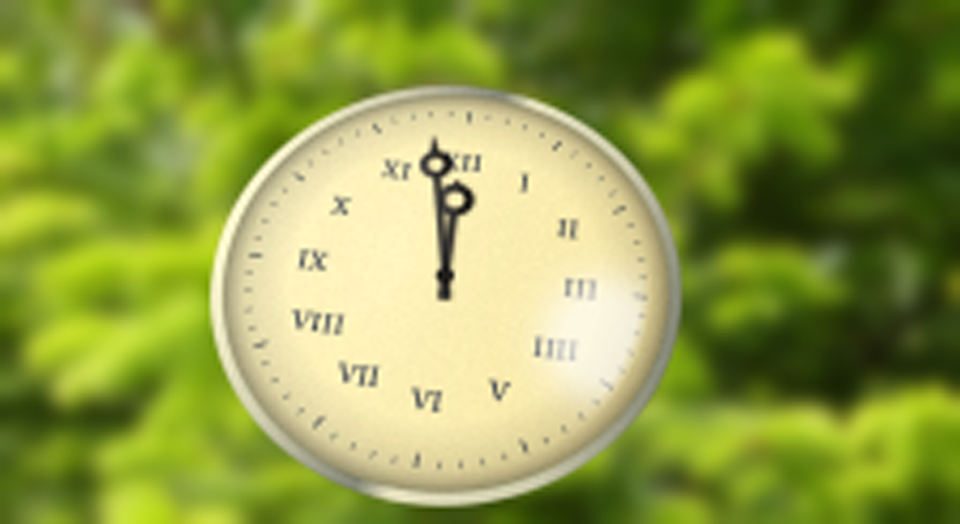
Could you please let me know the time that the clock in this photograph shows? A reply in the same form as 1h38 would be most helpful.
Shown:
11h58
